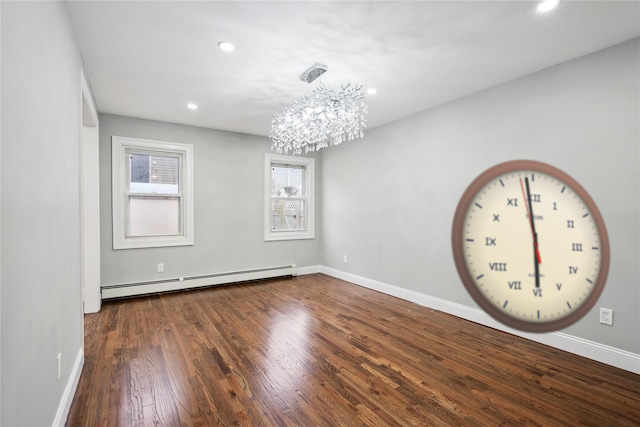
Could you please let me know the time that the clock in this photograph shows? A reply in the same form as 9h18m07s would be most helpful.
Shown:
5h58m58s
